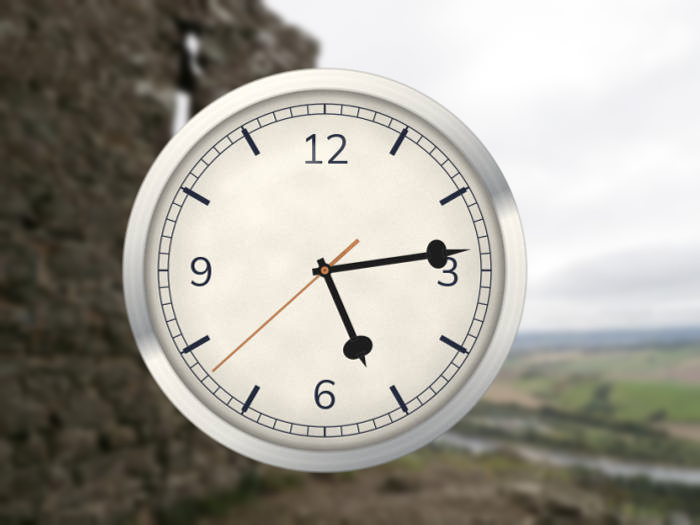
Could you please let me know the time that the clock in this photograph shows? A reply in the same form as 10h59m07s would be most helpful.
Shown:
5h13m38s
